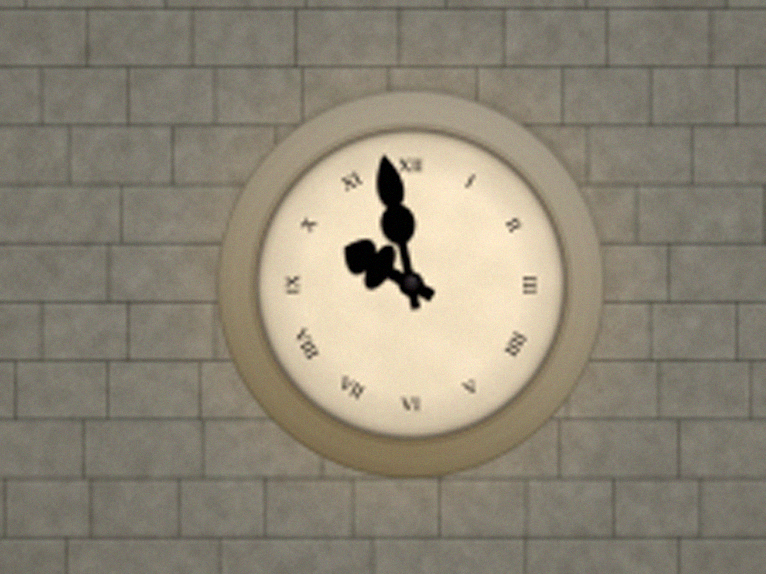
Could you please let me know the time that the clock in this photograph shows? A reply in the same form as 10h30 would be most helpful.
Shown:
9h58
